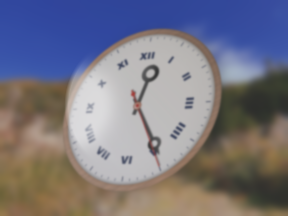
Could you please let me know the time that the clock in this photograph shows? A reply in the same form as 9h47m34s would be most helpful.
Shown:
12h24m25s
